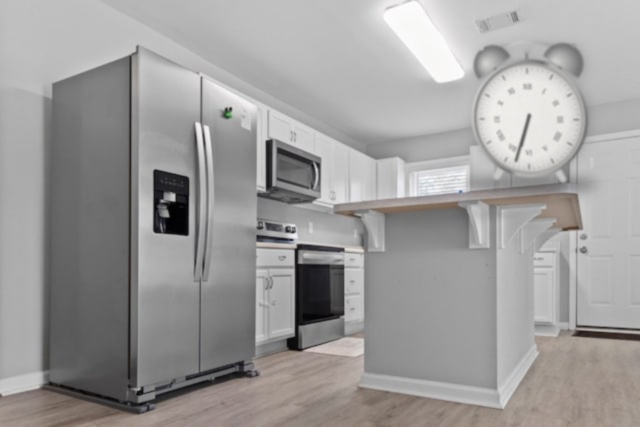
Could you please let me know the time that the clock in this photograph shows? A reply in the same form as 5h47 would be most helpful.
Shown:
6h33
